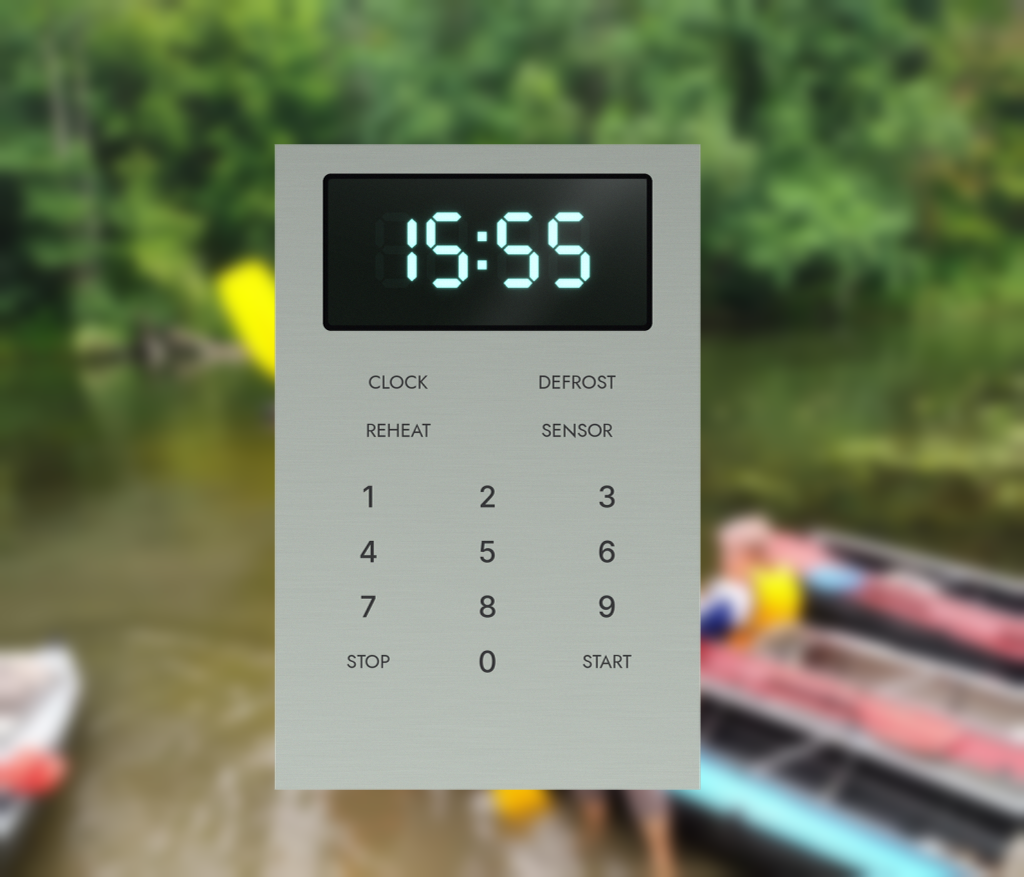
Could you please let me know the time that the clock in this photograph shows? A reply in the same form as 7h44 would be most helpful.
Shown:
15h55
